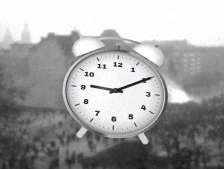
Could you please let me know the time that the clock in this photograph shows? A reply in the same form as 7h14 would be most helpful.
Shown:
9h10
